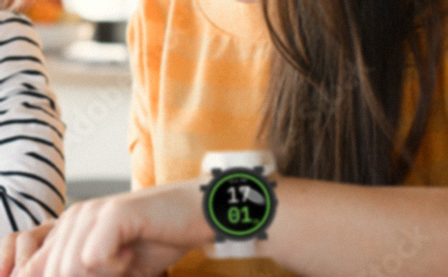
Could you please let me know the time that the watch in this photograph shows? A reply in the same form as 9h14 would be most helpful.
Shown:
17h01
